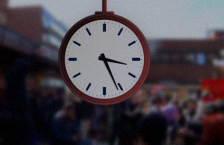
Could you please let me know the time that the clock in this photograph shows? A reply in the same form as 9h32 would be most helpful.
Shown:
3h26
